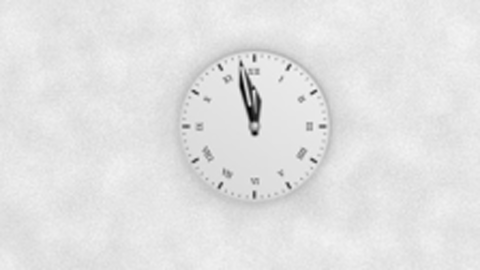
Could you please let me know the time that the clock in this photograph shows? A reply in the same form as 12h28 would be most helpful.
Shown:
11h58
